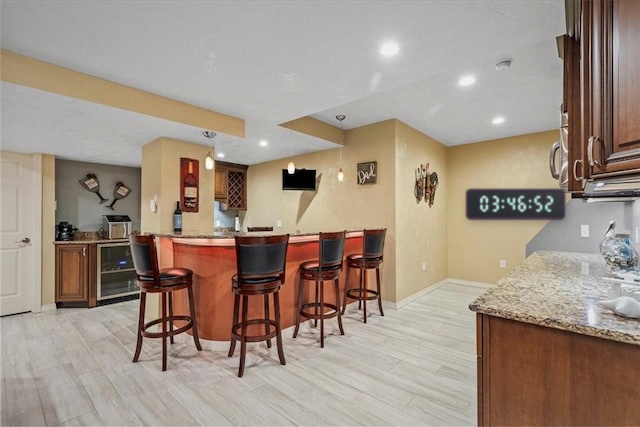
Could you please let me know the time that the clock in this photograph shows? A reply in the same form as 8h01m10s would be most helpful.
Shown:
3h46m52s
